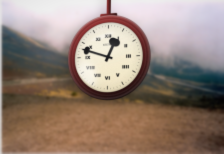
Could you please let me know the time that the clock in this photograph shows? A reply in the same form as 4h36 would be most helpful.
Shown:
12h48
